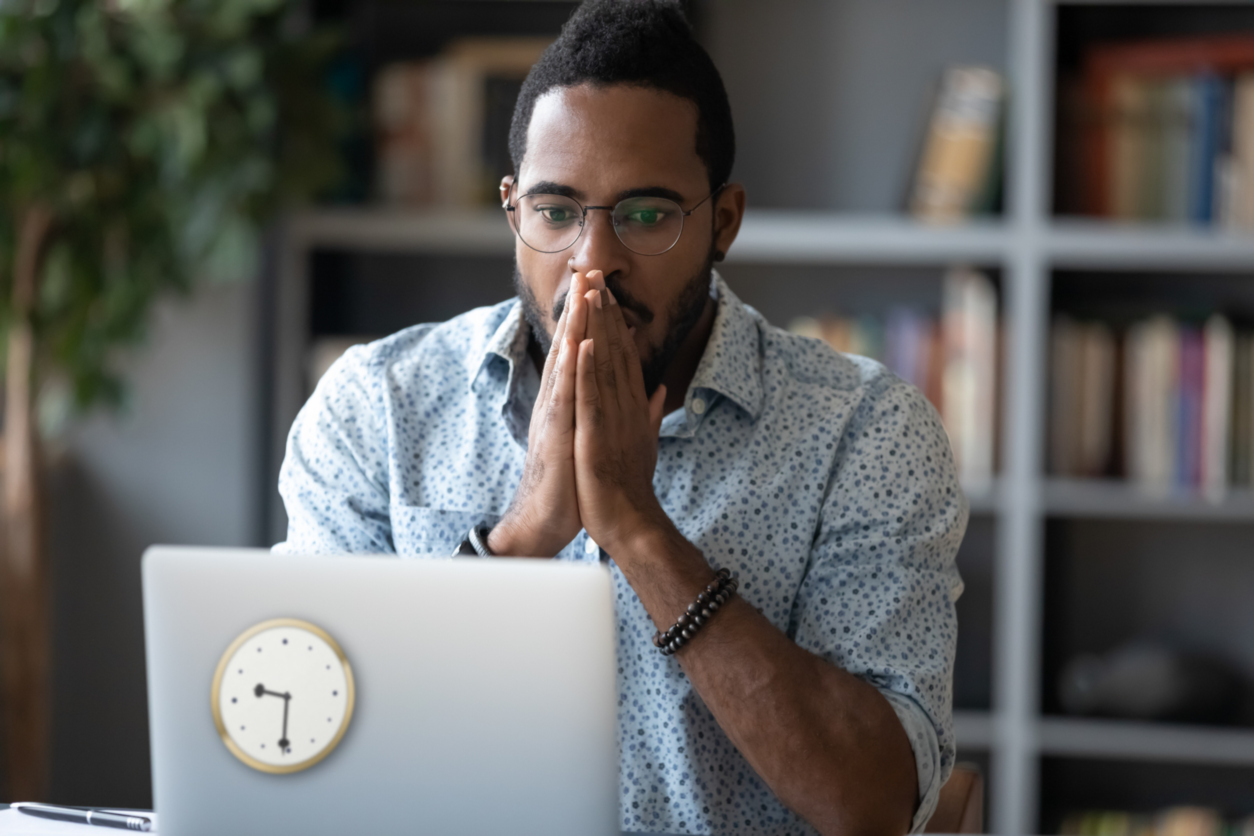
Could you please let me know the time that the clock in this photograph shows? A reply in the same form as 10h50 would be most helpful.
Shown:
9h31
